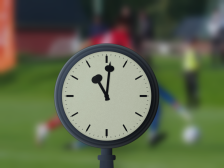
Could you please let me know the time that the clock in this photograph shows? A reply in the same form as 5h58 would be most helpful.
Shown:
11h01
